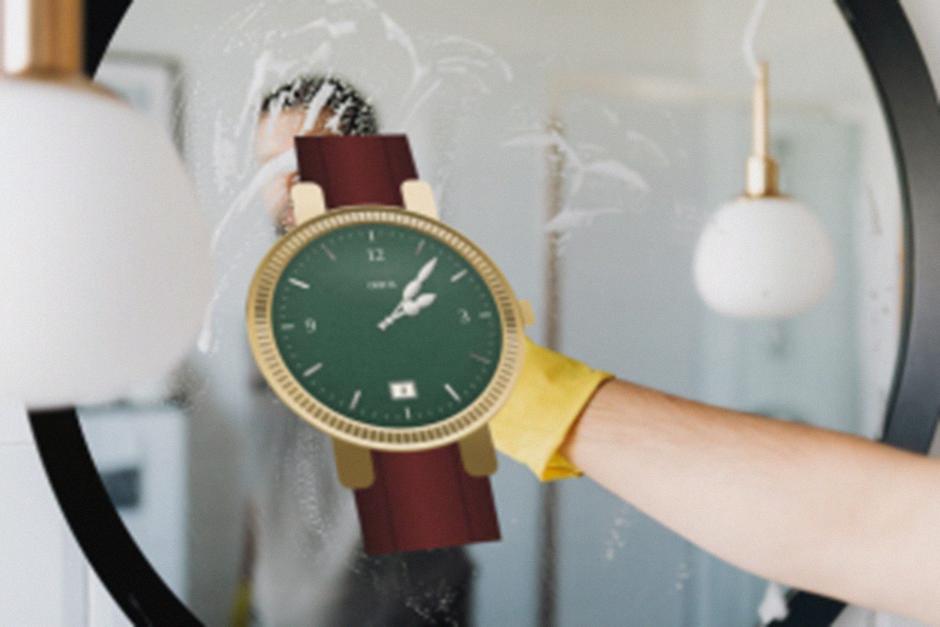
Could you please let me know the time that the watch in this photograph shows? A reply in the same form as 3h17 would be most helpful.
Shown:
2h07
